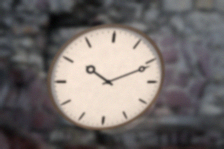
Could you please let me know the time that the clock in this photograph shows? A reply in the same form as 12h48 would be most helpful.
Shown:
10h11
